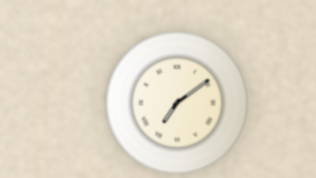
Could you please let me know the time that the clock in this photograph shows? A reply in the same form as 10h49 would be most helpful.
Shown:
7h09
